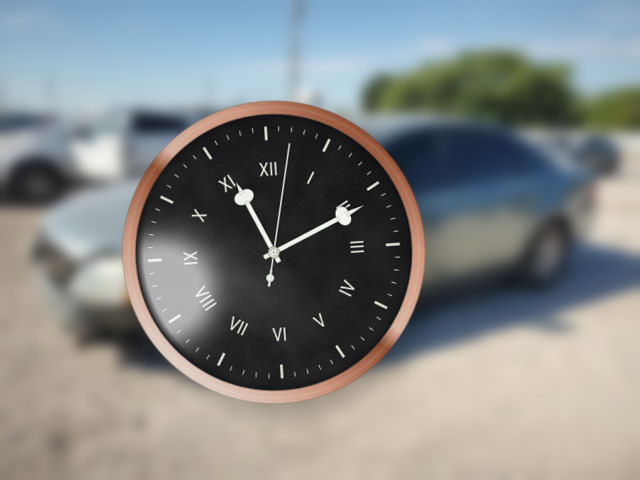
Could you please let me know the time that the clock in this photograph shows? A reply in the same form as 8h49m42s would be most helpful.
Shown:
11h11m02s
